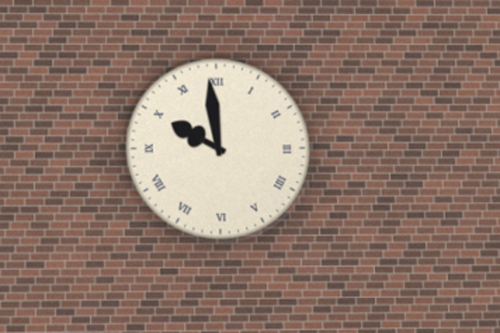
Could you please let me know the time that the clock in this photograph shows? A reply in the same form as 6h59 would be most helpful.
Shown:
9h59
